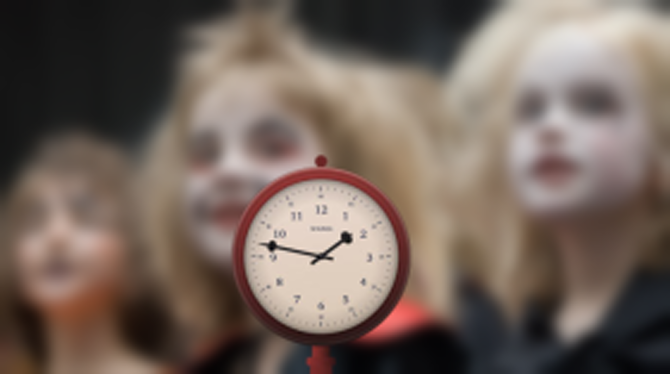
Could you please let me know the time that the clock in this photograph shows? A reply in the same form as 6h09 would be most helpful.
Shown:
1h47
